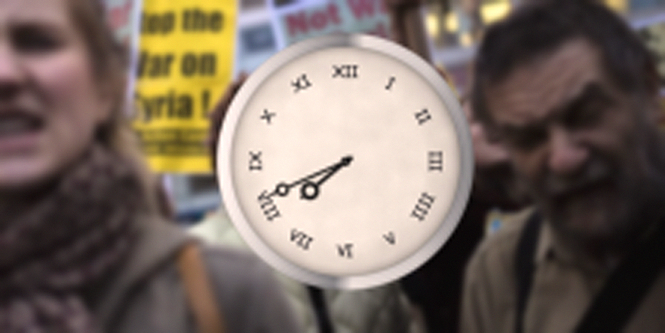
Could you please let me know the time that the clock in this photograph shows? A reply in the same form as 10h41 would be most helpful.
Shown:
7h41
